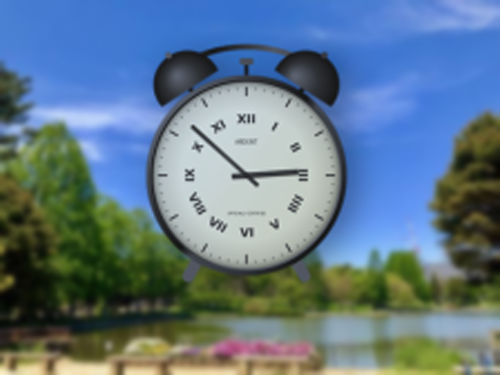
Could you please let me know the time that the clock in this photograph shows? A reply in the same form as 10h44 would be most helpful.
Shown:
2h52
